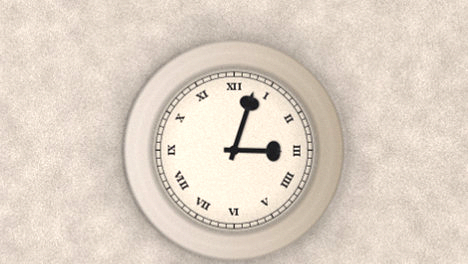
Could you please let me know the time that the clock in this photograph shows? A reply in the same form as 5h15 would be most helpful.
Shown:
3h03
